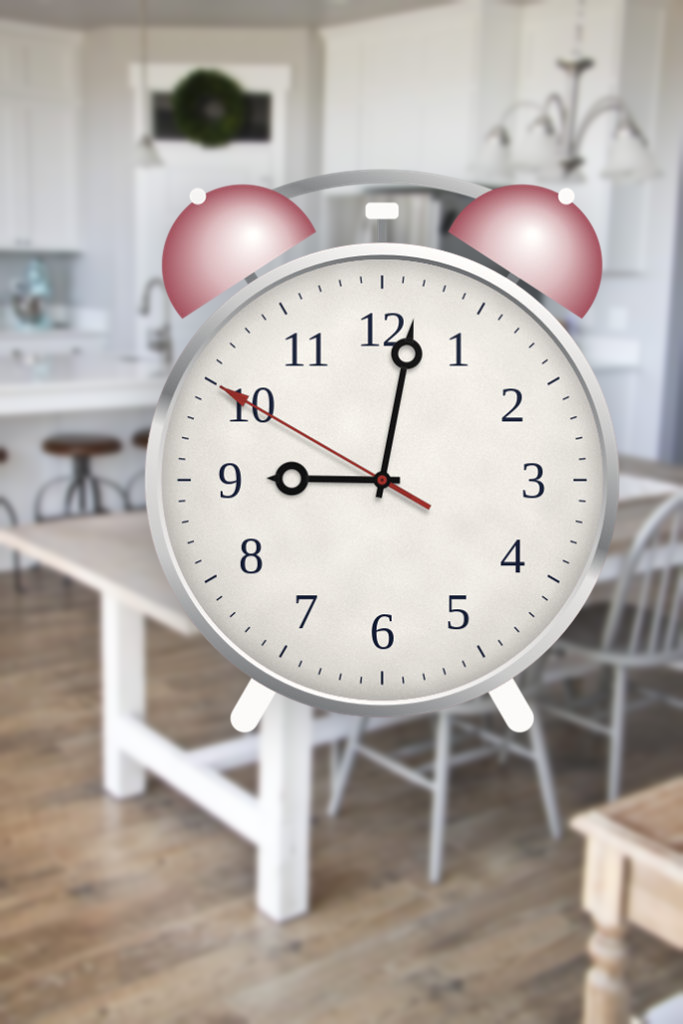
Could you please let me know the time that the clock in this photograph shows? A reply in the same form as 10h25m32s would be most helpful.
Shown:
9h01m50s
